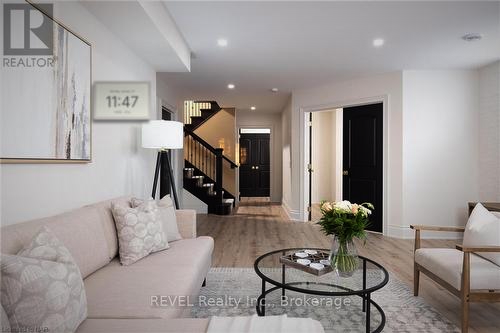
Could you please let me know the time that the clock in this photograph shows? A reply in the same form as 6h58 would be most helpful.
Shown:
11h47
